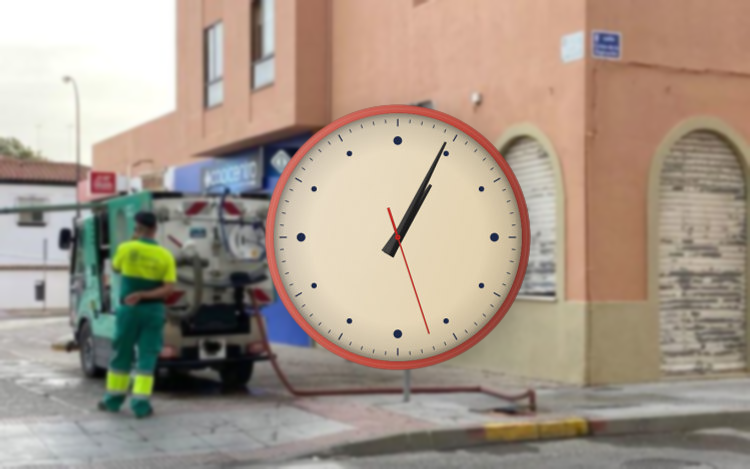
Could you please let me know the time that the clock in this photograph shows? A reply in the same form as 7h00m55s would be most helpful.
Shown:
1h04m27s
